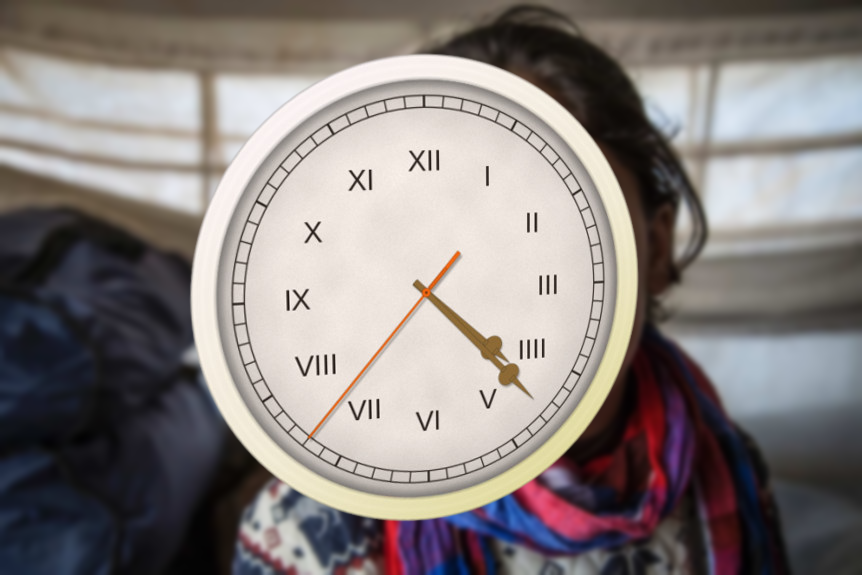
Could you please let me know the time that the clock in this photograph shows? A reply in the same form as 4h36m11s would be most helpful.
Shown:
4h22m37s
